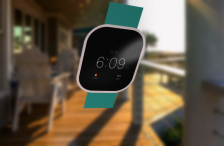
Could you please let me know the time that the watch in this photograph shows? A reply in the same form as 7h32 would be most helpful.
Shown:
6h09
